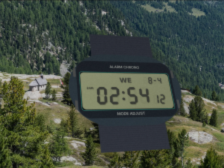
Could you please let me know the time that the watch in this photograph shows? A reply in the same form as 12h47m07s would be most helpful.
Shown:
2h54m12s
